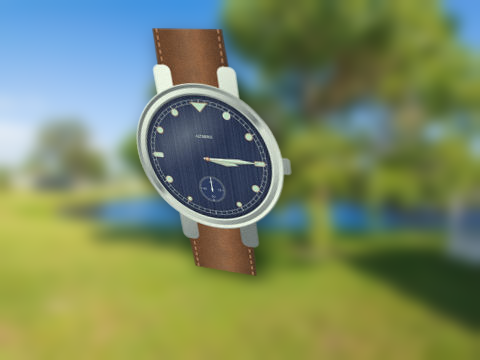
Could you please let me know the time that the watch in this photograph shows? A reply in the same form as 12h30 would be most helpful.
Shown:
3h15
